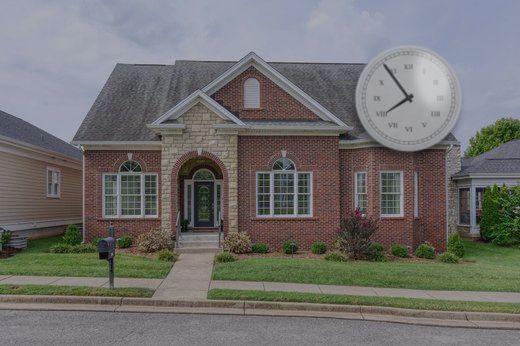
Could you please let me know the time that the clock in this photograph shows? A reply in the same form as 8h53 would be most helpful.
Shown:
7h54
